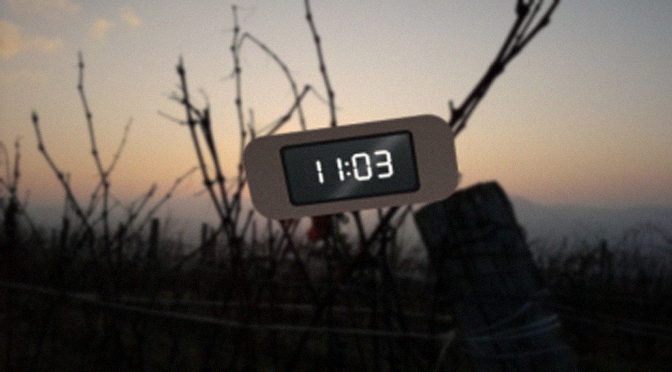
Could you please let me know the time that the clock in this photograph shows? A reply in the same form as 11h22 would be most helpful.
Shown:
11h03
